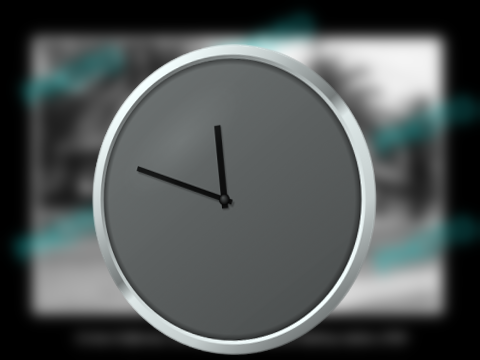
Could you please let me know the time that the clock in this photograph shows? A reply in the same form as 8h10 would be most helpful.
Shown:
11h48
